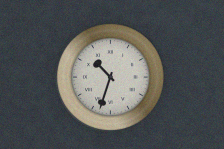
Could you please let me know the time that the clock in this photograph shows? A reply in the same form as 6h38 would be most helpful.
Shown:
10h33
